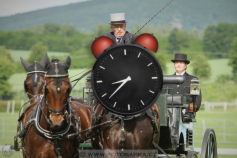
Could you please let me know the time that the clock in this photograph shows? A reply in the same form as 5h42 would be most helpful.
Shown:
8h38
